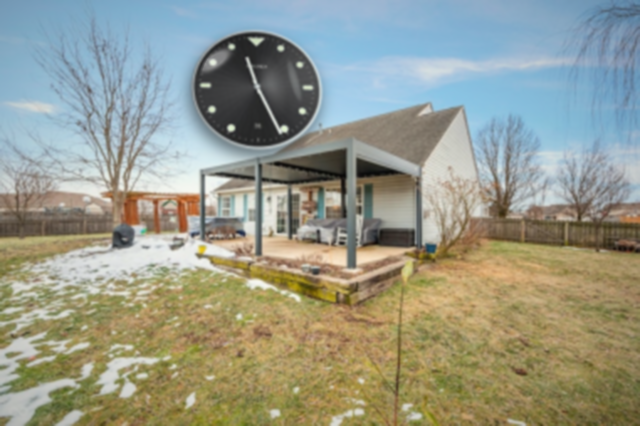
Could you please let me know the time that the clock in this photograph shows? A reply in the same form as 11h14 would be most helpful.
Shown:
11h26
